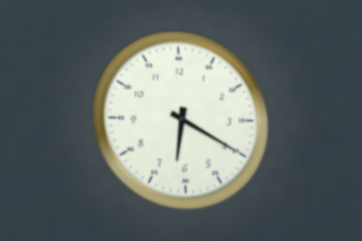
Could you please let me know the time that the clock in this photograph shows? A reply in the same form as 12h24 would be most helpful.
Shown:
6h20
